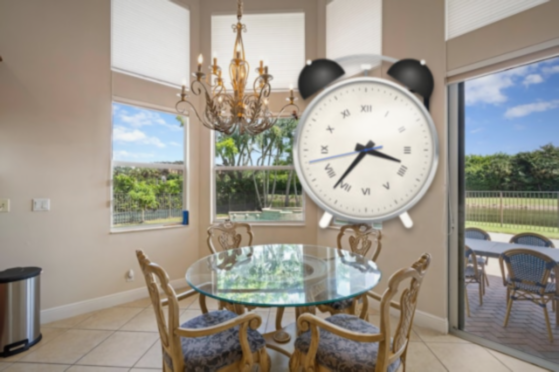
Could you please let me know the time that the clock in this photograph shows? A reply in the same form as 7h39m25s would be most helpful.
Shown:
3h36m43s
